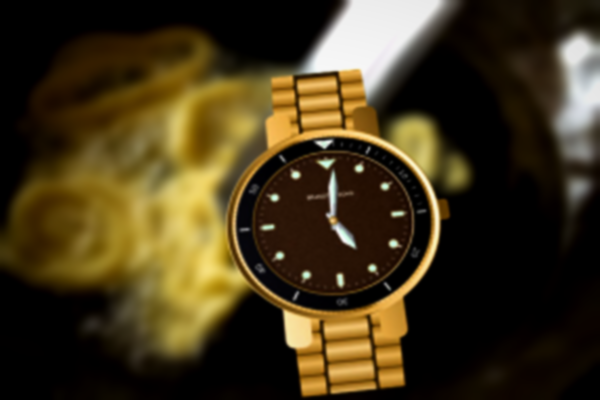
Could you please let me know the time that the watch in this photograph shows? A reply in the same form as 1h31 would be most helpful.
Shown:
5h01
